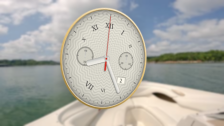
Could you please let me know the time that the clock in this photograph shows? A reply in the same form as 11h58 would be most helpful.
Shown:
8h25
